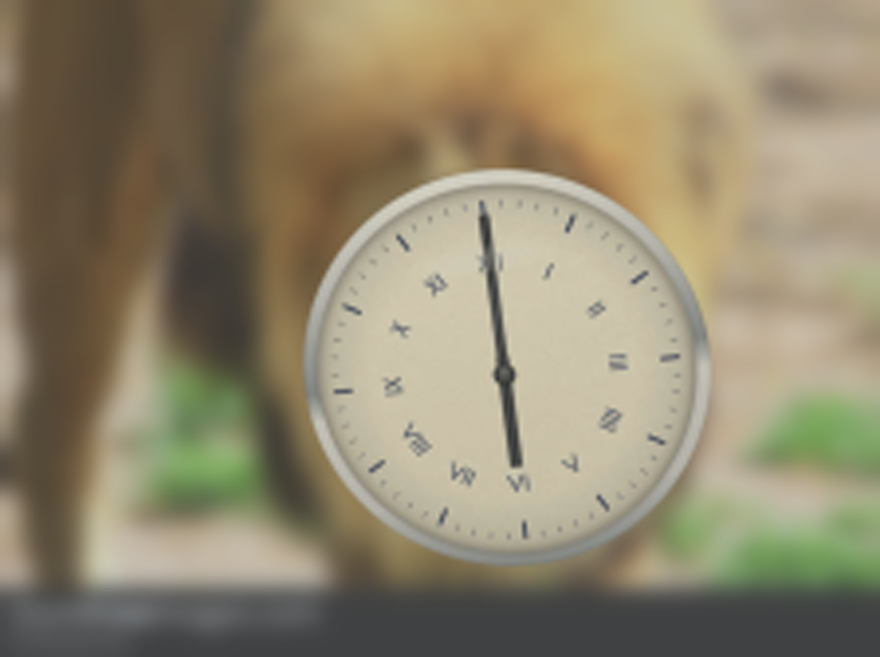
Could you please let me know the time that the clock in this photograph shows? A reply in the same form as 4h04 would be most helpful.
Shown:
6h00
